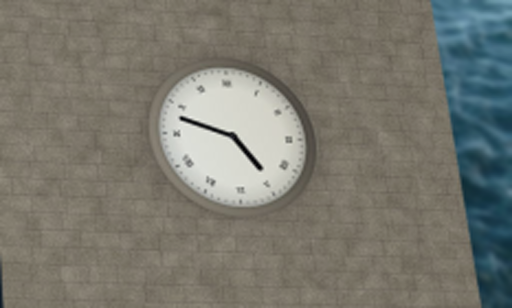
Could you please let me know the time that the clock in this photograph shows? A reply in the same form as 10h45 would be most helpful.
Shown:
4h48
